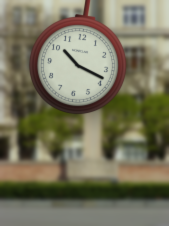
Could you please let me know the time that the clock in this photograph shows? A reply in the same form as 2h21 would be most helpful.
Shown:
10h18
